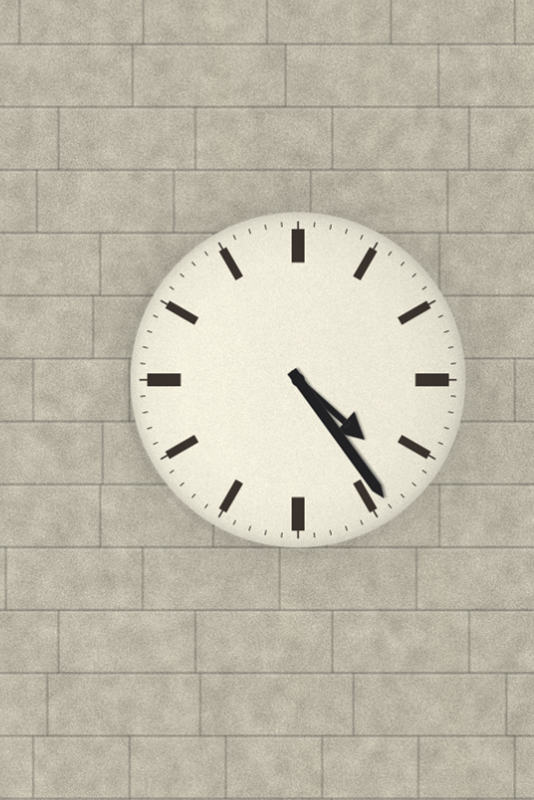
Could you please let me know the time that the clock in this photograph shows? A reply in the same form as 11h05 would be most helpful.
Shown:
4h24
